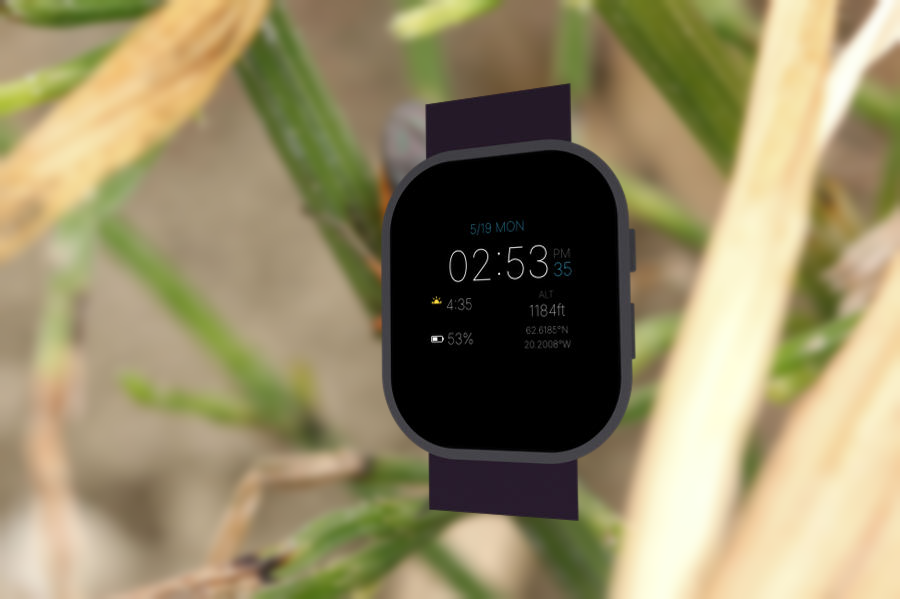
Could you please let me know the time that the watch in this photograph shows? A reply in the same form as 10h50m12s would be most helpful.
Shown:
2h53m35s
